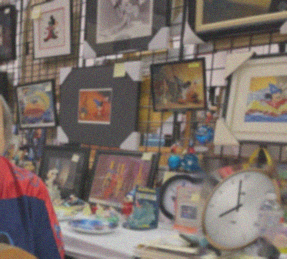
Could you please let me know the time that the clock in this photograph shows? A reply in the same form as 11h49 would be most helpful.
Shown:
7h58
